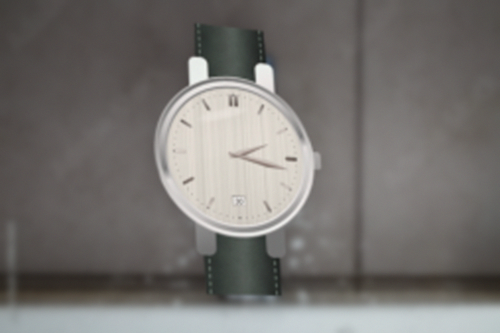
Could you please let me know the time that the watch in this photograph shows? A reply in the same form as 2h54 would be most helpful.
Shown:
2h17
